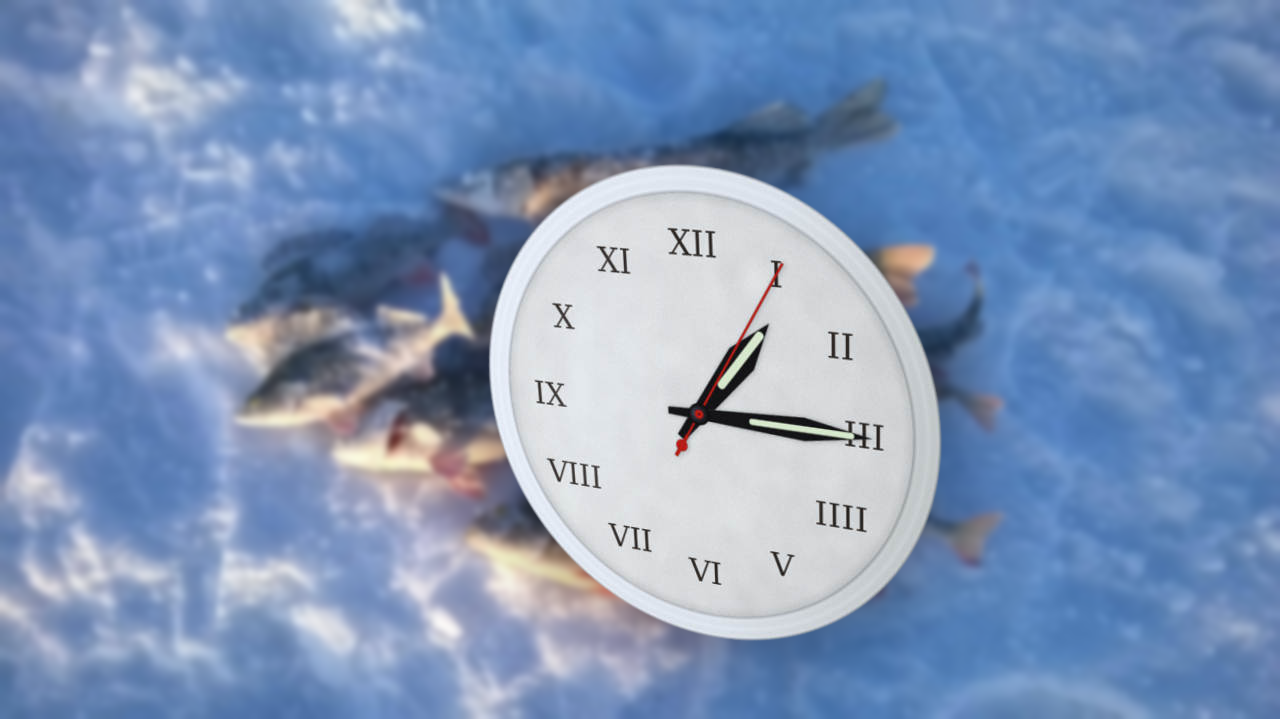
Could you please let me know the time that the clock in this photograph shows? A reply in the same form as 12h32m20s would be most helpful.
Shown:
1h15m05s
